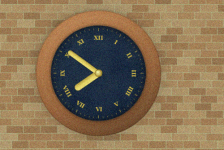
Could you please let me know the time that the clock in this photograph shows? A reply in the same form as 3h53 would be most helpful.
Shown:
7h51
